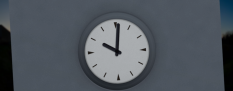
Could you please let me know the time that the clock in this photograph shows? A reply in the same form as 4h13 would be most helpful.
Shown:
10h01
